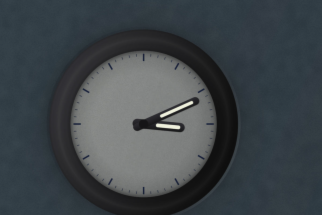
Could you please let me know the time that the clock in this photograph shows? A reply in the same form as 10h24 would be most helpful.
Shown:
3h11
